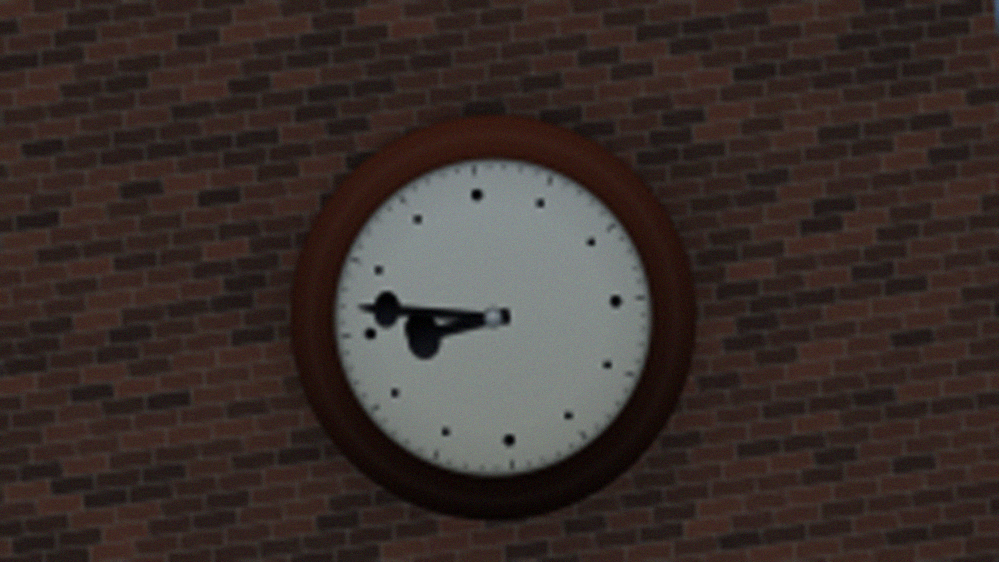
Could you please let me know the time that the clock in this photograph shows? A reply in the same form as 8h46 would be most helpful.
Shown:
8h47
